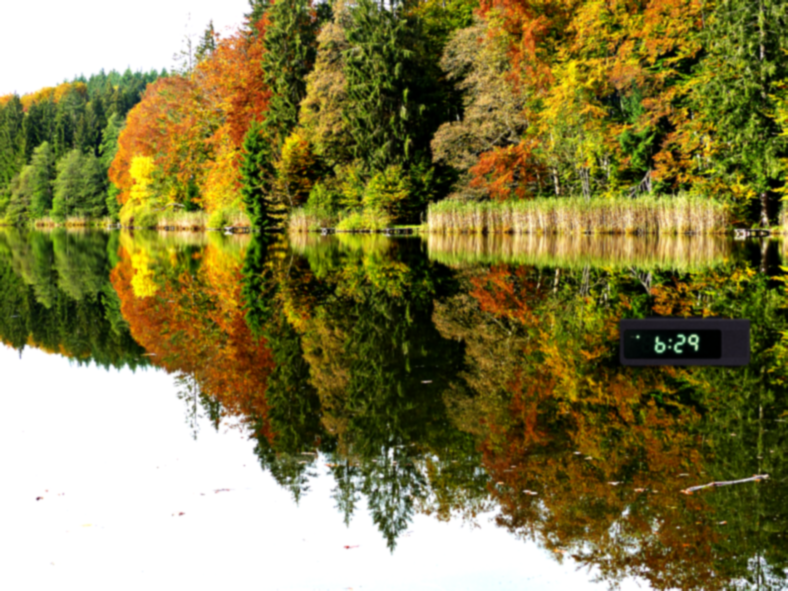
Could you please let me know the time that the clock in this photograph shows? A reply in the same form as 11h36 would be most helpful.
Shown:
6h29
